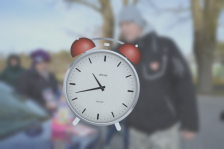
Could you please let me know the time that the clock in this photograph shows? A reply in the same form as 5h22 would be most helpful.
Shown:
10h42
